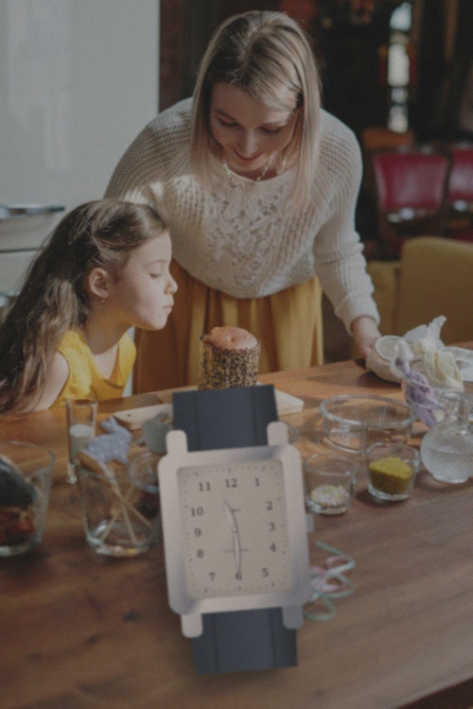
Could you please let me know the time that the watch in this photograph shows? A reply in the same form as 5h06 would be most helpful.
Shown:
11h30
